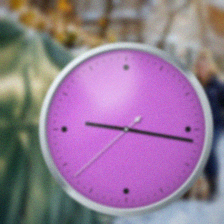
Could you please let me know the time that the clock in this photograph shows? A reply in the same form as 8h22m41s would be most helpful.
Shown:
9h16m38s
